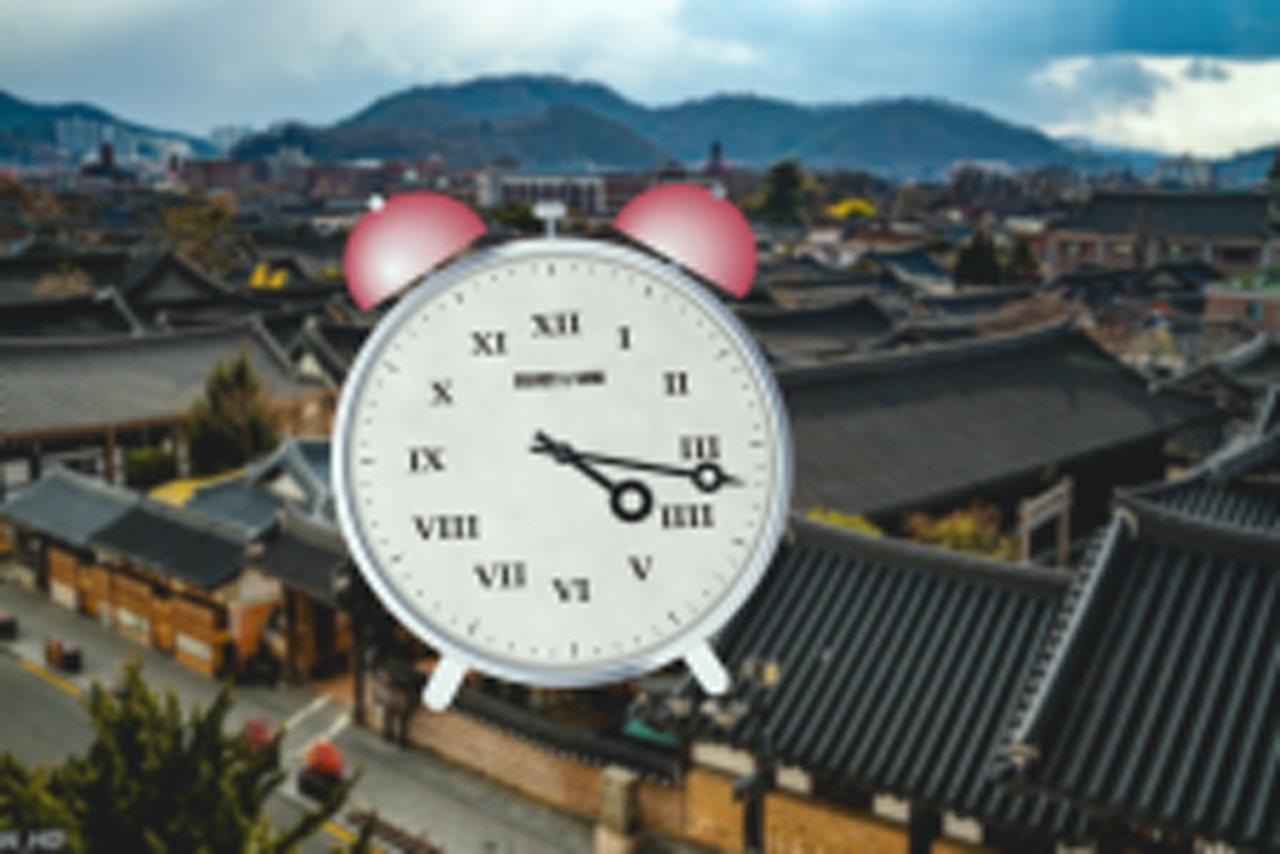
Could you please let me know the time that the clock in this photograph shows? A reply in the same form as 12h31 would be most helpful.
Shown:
4h17
